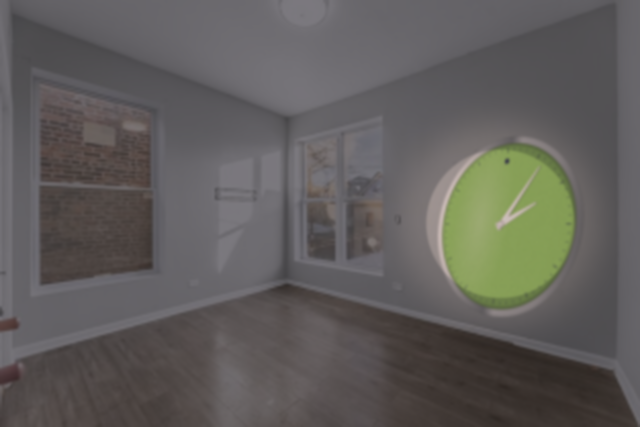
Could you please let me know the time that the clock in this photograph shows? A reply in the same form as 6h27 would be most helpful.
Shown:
2h06
